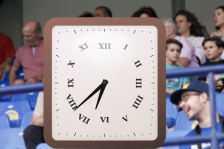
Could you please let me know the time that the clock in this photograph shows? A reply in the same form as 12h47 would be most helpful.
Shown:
6h38
